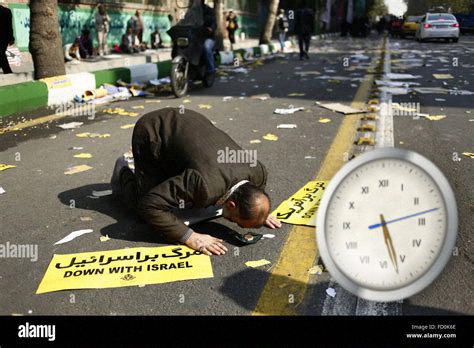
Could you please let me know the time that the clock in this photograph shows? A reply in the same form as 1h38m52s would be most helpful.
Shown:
5h27m13s
